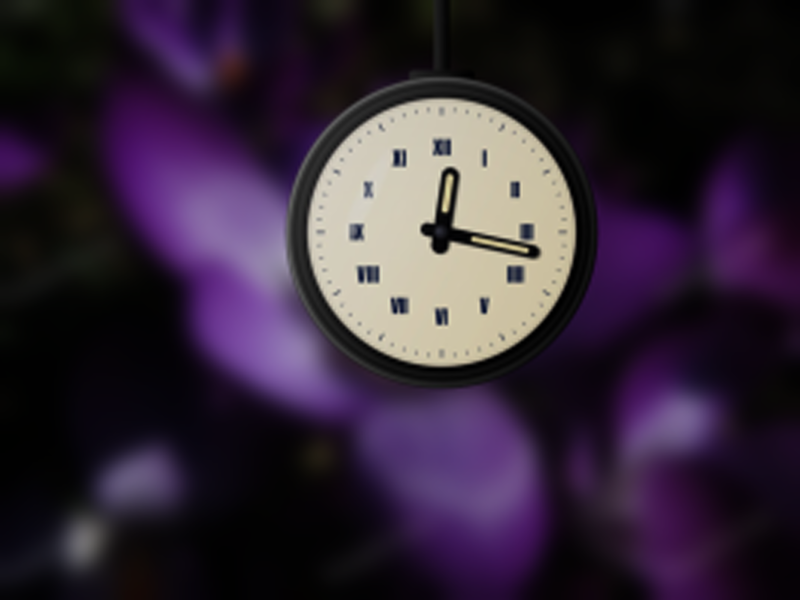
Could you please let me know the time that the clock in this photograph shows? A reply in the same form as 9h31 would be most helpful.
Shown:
12h17
